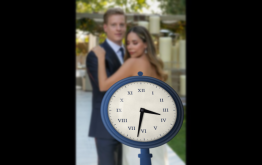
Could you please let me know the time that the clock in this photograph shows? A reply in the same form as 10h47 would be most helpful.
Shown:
3h32
